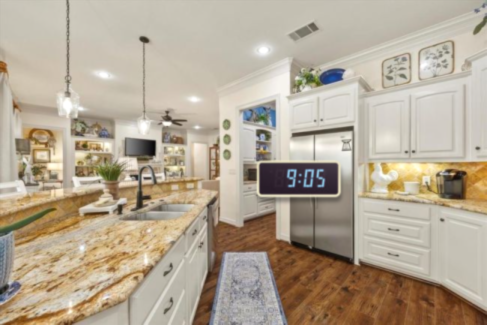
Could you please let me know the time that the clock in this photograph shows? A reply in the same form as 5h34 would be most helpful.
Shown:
9h05
